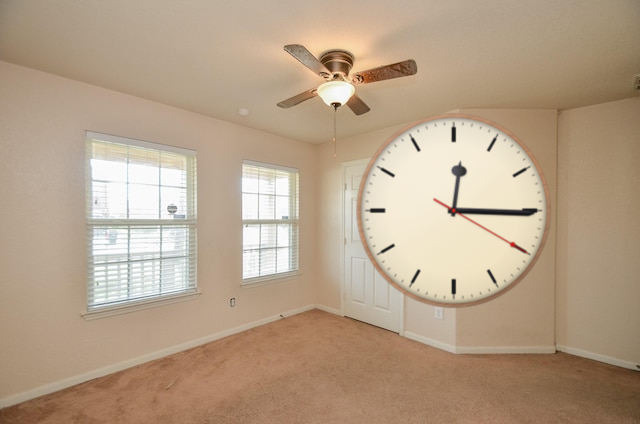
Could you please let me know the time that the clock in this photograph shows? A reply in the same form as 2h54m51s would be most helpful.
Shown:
12h15m20s
